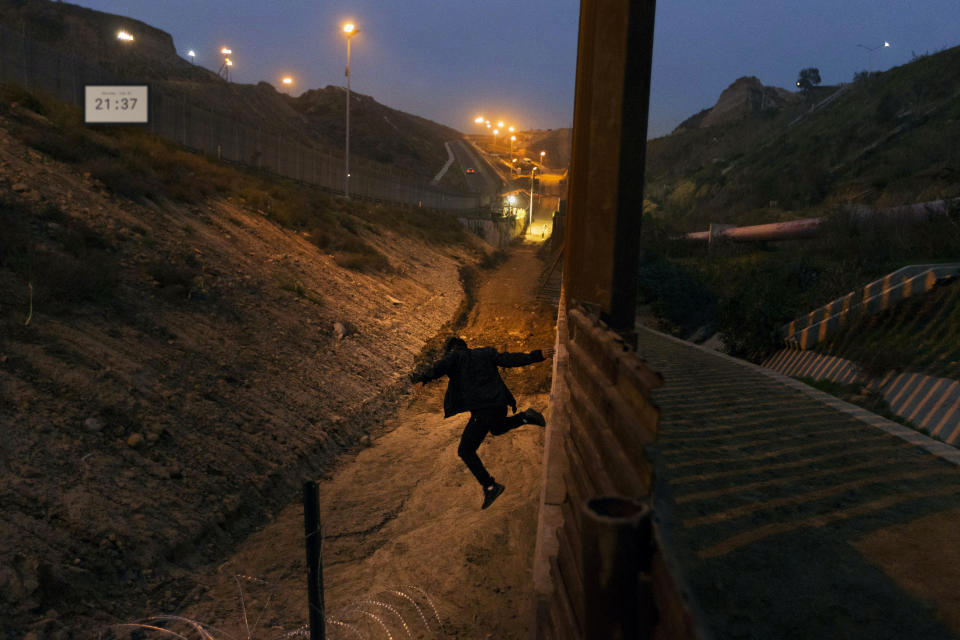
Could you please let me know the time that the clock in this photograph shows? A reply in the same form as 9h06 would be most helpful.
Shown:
21h37
